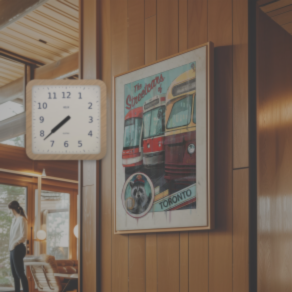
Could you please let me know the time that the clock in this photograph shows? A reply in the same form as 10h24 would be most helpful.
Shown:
7h38
